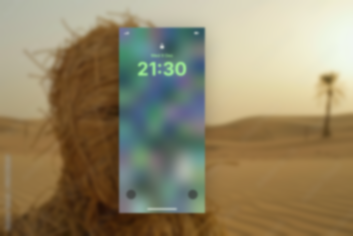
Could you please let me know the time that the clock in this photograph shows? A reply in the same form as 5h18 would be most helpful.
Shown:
21h30
